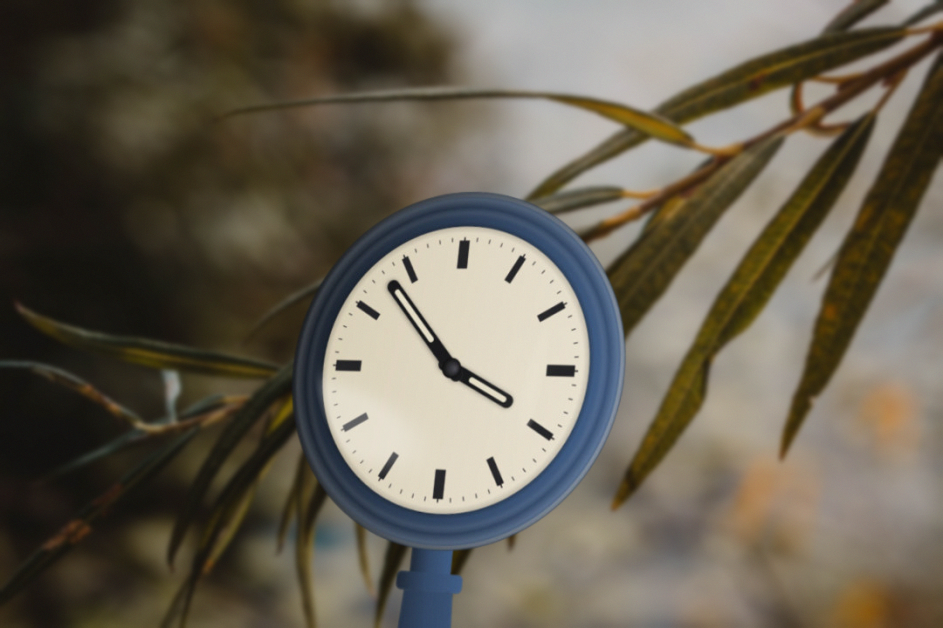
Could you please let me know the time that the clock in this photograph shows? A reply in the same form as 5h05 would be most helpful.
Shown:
3h53
